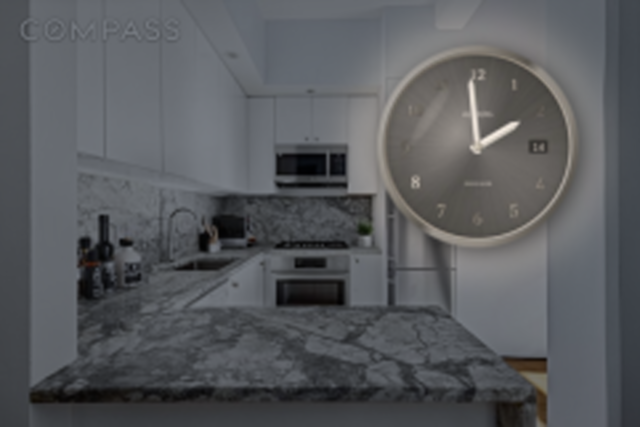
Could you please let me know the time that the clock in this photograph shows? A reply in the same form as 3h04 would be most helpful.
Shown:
1h59
